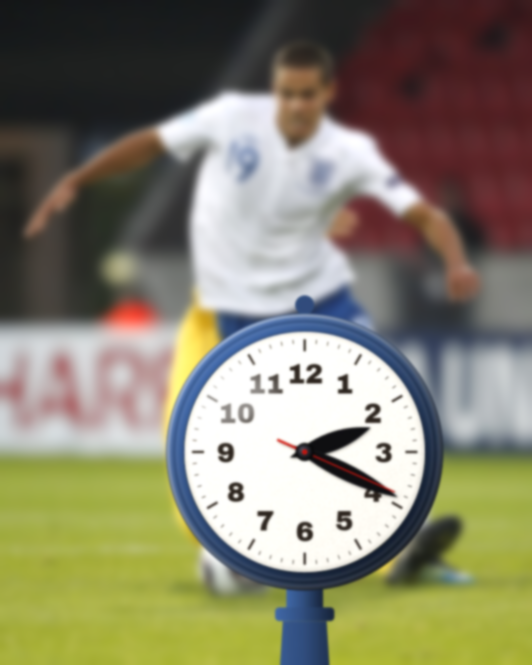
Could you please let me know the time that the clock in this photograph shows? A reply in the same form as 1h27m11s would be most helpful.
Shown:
2h19m19s
